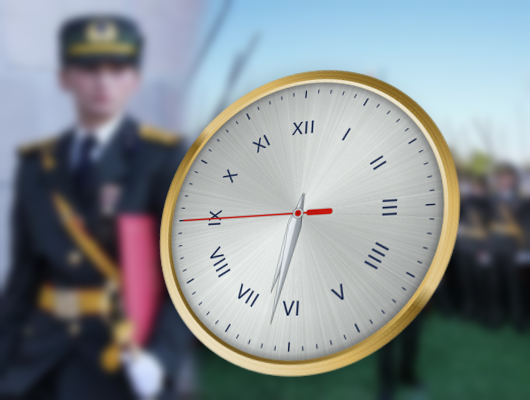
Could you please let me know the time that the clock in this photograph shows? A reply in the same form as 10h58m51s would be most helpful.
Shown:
6h31m45s
